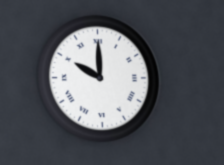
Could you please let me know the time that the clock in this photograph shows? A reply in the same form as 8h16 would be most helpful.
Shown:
10h00
